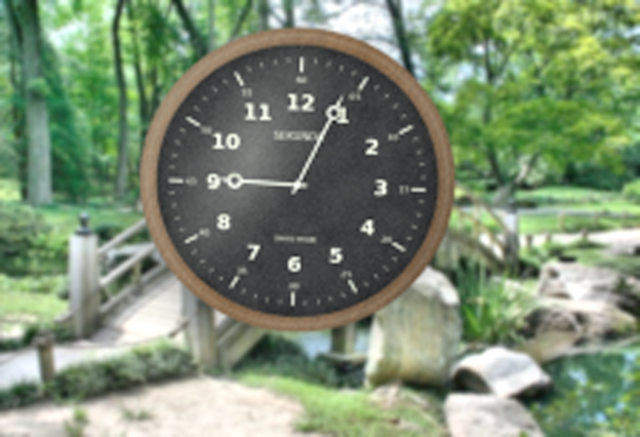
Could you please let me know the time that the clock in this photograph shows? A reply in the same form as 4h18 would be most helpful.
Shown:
9h04
